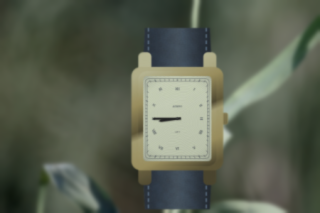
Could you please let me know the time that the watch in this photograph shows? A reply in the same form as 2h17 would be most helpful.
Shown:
8h45
